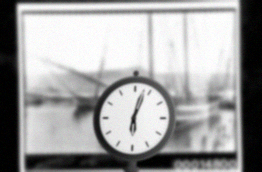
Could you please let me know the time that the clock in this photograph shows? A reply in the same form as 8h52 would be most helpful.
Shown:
6h03
